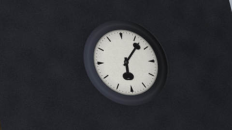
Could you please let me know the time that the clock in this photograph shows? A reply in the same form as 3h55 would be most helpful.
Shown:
6h07
